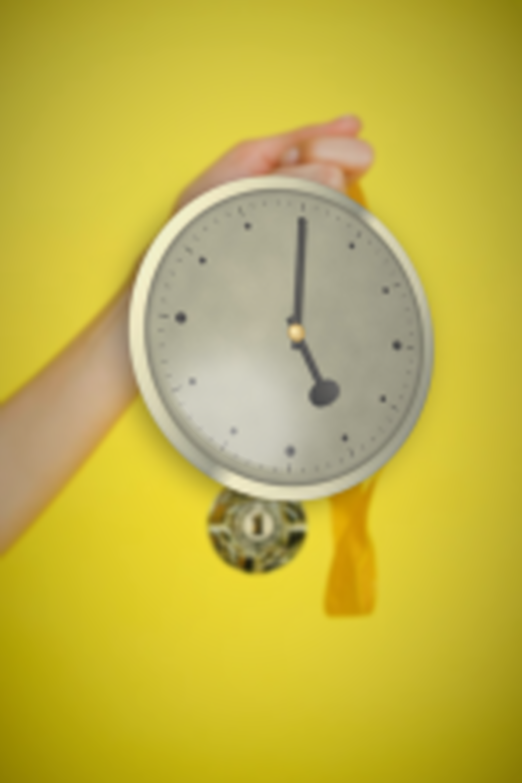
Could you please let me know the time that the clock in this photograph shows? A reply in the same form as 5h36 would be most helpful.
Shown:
5h00
